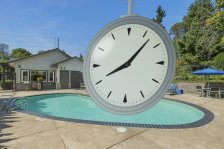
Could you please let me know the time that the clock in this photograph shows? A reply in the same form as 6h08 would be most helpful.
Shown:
8h07
